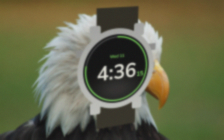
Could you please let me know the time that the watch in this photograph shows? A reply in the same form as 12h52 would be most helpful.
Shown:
4h36
